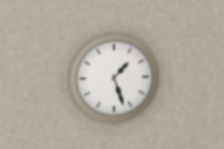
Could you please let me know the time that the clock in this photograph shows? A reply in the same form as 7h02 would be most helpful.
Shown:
1h27
